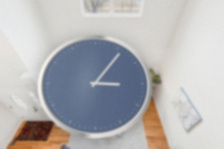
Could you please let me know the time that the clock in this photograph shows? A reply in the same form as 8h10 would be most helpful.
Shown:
3h06
